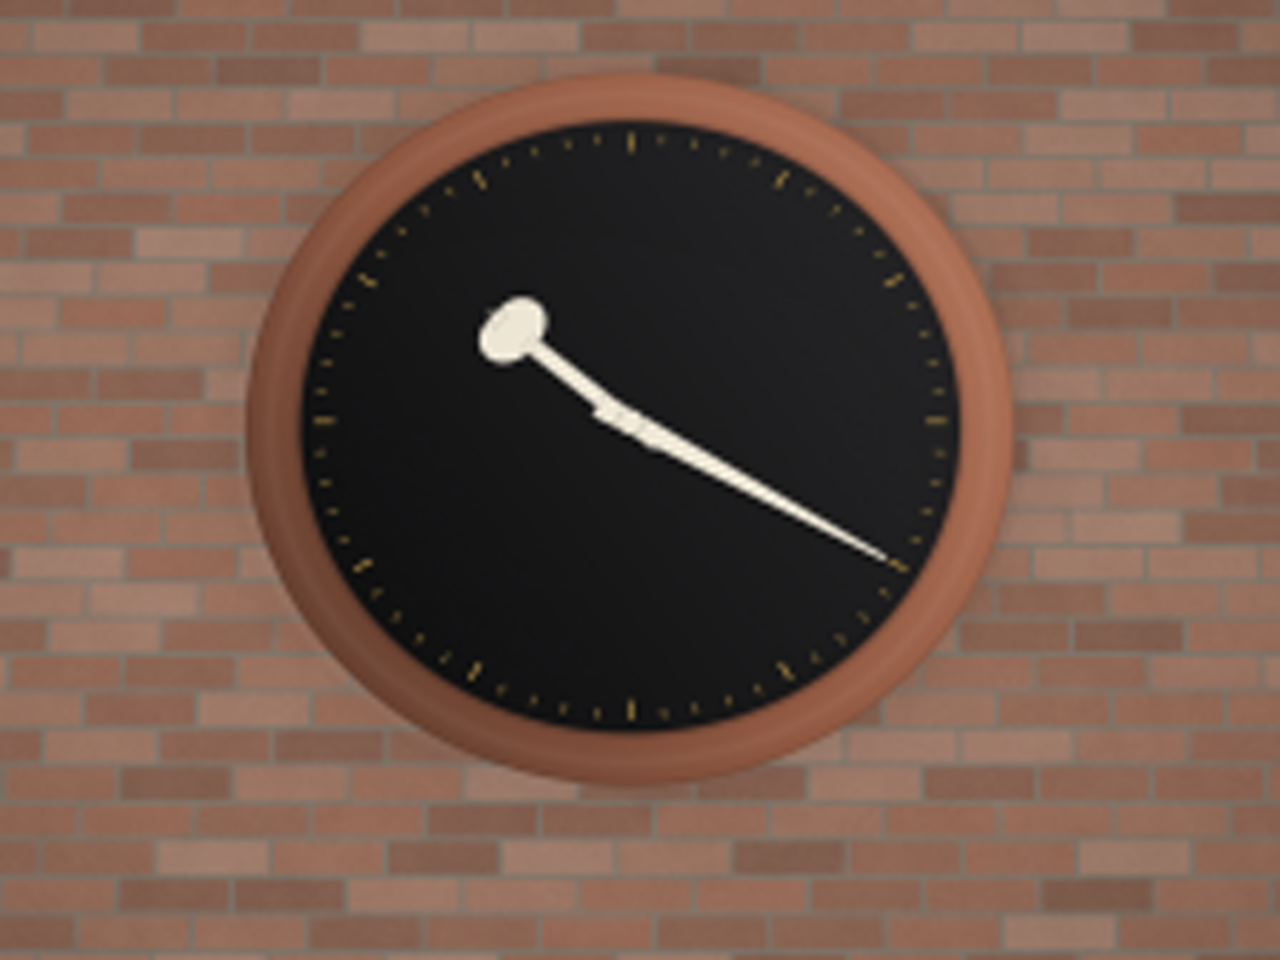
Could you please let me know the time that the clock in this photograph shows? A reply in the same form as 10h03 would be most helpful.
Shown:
10h20
